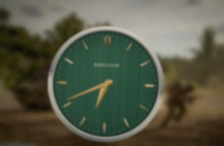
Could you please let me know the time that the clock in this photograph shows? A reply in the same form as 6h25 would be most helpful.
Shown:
6h41
